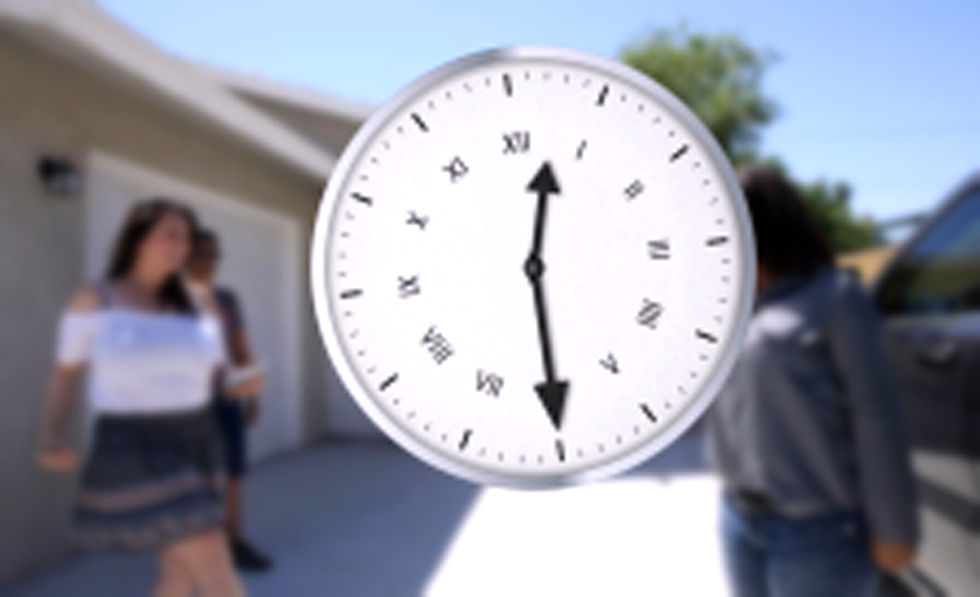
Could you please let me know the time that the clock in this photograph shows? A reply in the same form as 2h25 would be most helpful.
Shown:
12h30
